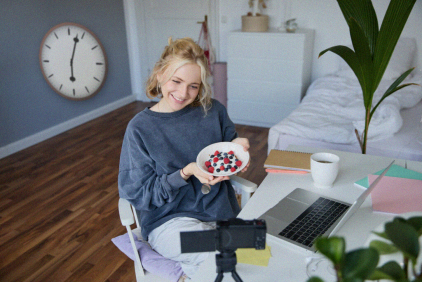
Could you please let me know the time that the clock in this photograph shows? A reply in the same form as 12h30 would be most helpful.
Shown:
6h03
